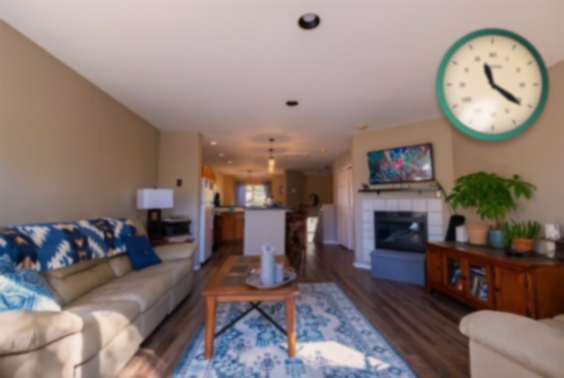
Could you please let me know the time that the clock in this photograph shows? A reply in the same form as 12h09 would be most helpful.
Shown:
11h21
